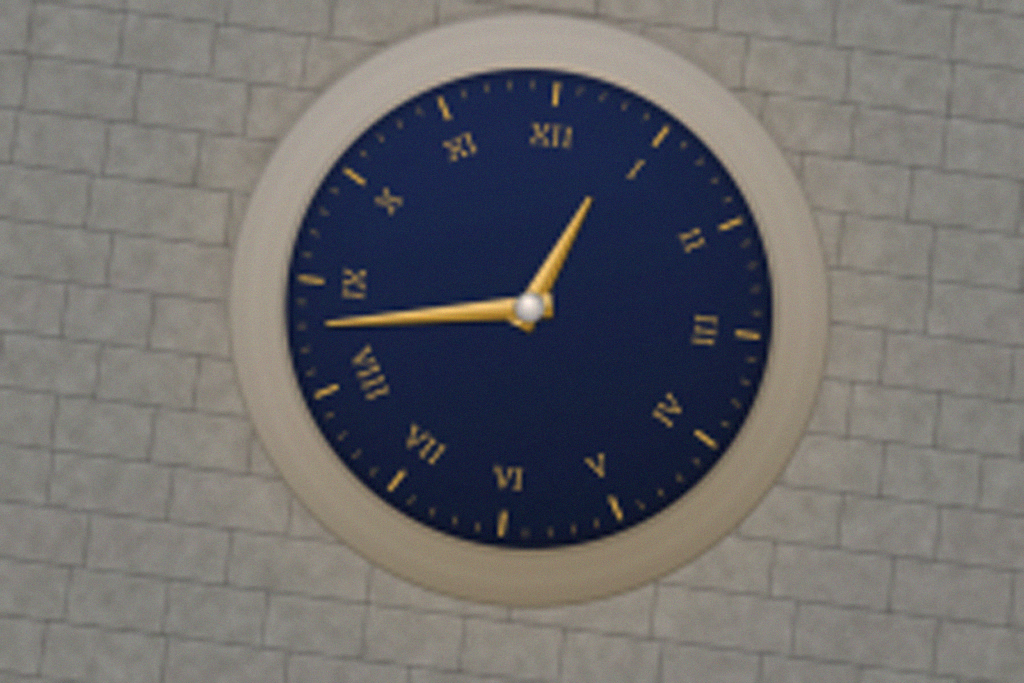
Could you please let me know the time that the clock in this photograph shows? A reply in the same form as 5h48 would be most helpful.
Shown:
12h43
